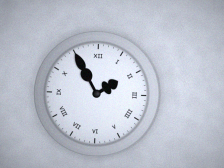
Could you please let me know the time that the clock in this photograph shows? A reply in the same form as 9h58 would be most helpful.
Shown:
1h55
